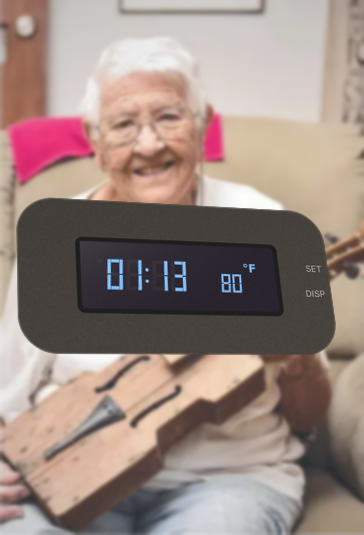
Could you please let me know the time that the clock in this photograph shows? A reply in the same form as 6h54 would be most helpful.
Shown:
1h13
